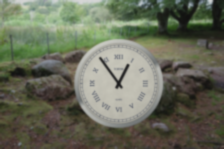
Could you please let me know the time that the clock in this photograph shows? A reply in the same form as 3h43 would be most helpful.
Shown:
12h54
